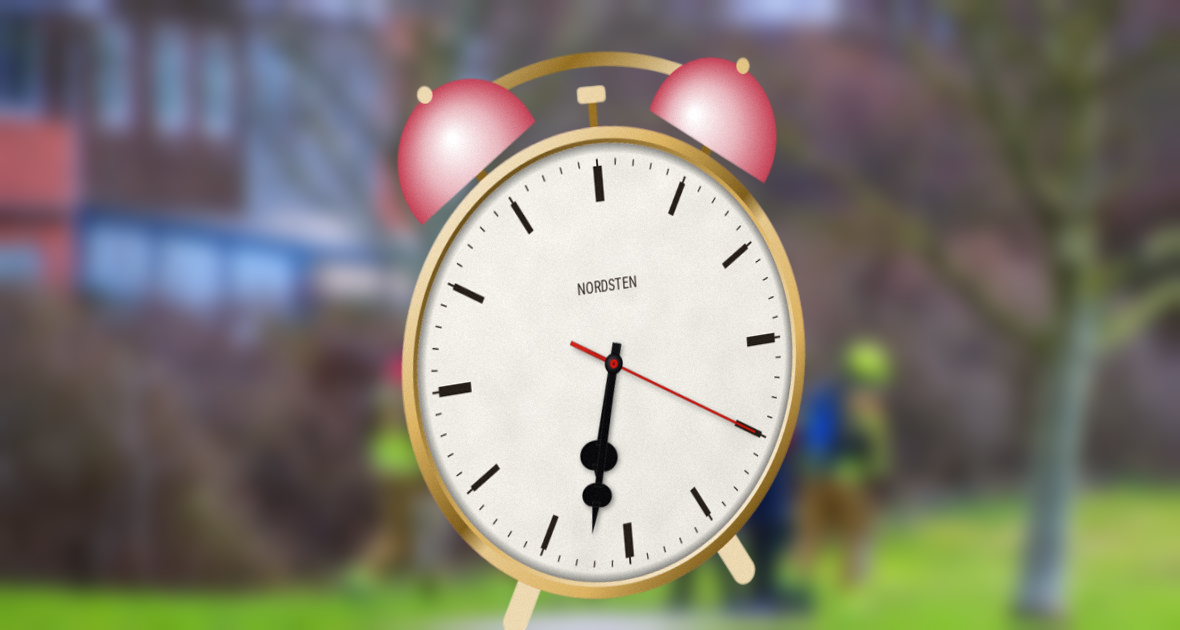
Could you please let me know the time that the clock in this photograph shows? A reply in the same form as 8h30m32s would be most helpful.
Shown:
6h32m20s
